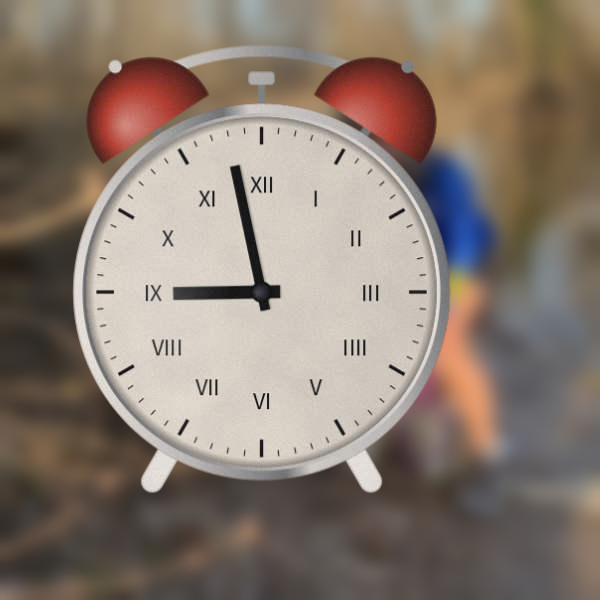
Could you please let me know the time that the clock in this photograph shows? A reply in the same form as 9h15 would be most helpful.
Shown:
8h58
